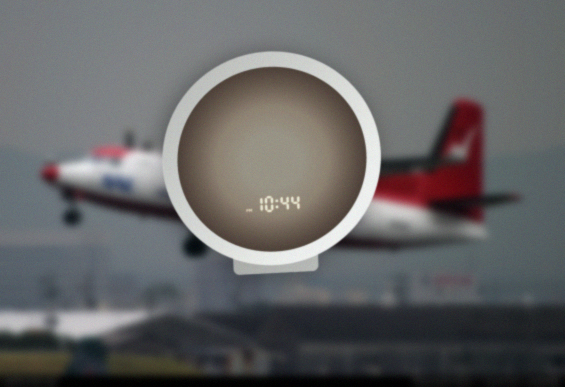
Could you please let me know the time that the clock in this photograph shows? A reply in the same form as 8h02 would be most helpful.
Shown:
10h44
